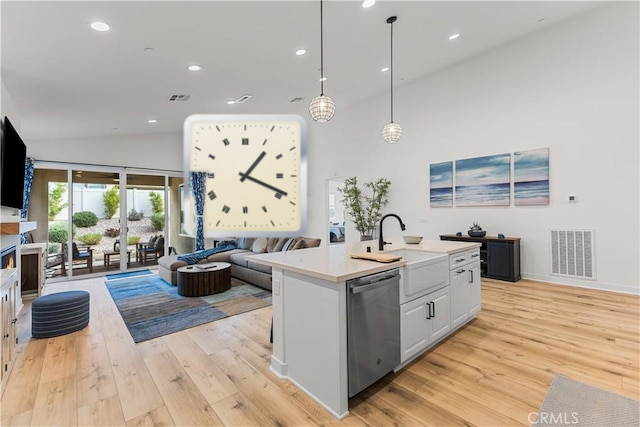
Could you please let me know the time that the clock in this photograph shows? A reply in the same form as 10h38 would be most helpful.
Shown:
1h19
